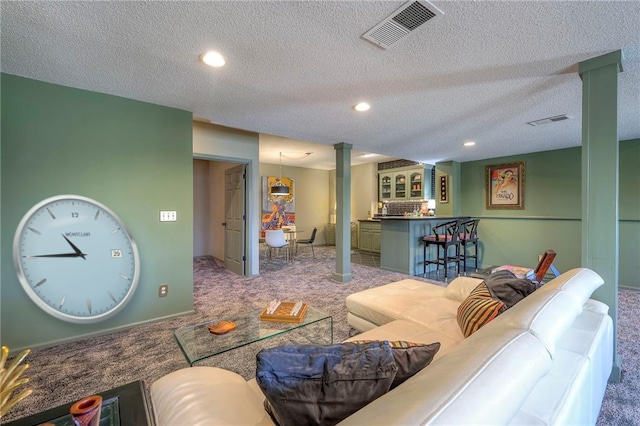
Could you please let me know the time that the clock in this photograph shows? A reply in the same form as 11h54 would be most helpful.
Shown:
10h45
